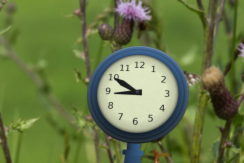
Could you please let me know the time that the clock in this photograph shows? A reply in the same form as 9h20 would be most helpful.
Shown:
8h50
